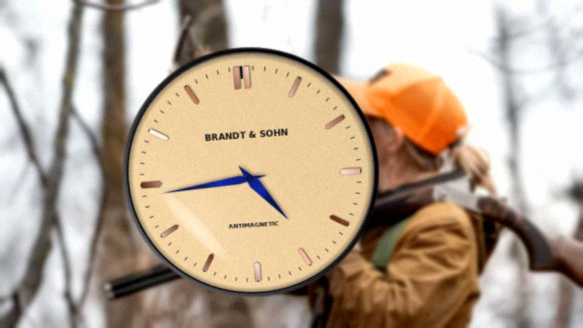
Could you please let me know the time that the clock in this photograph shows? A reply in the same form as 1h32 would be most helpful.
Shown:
4h44
